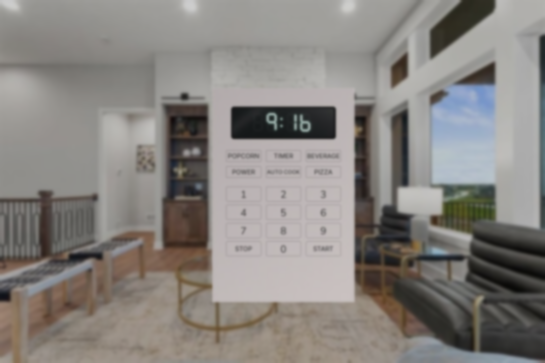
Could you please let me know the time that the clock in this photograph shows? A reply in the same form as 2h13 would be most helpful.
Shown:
9h16
